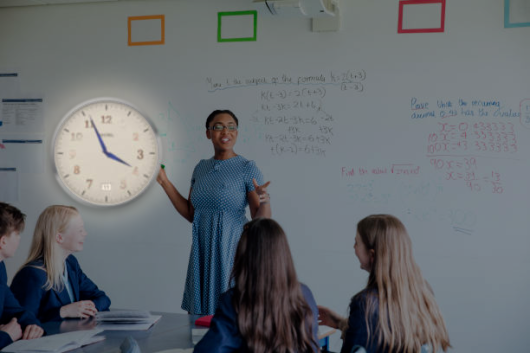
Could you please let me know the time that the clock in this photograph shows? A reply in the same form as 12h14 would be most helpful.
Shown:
3h56
